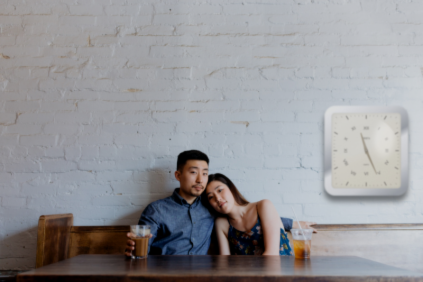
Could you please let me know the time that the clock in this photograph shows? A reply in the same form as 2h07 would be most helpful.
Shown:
11h26
